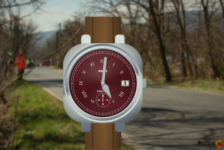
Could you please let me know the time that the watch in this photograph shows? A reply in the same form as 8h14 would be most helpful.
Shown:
5h01
